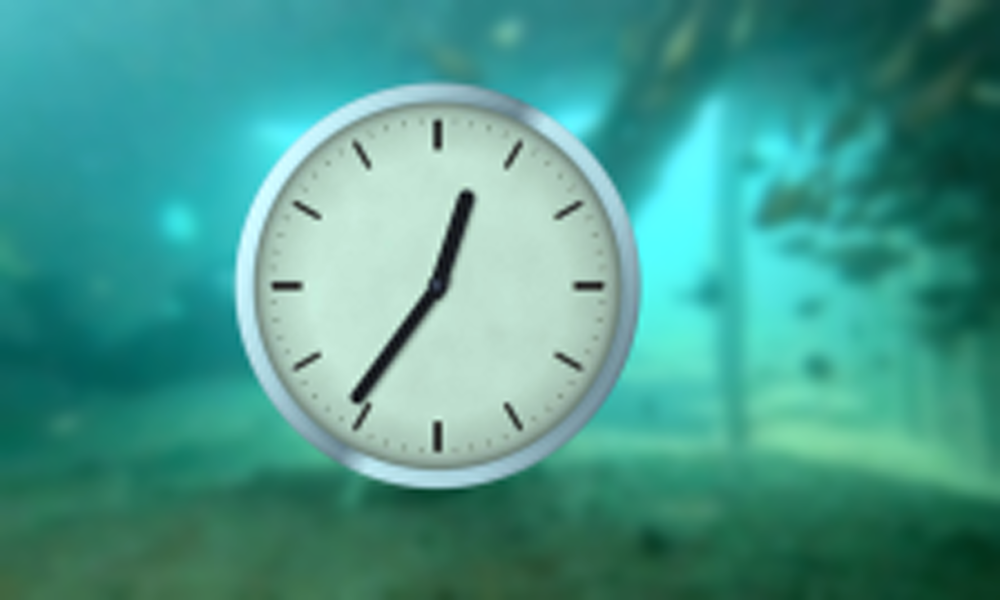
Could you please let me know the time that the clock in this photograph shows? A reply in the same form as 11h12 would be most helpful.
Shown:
12h36
